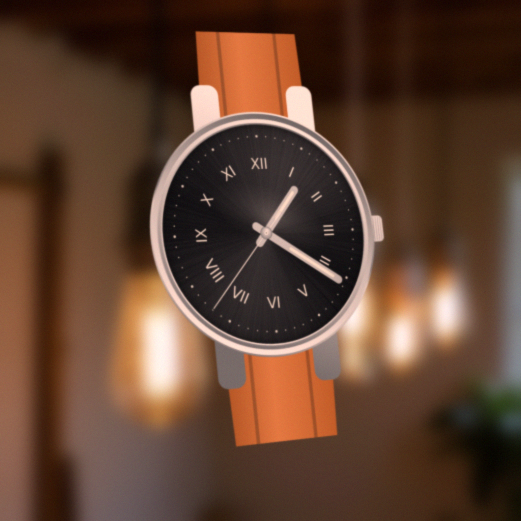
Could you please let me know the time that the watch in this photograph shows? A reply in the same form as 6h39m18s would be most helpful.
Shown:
1h20m37s
